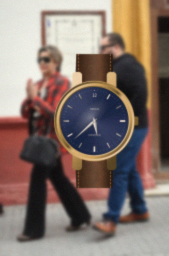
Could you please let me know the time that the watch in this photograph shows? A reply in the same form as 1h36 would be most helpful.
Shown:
5h38
